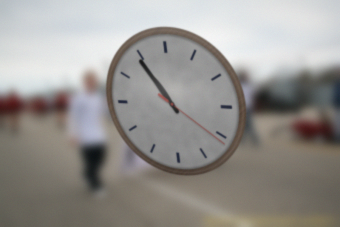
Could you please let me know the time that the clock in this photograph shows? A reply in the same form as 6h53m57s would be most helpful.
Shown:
10h54m21s
